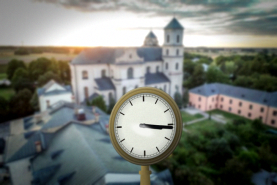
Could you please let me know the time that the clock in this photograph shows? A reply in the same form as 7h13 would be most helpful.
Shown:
3h16
